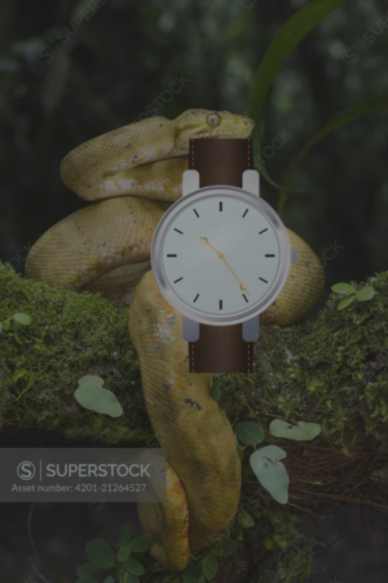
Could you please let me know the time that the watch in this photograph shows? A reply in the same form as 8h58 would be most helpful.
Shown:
10h24
